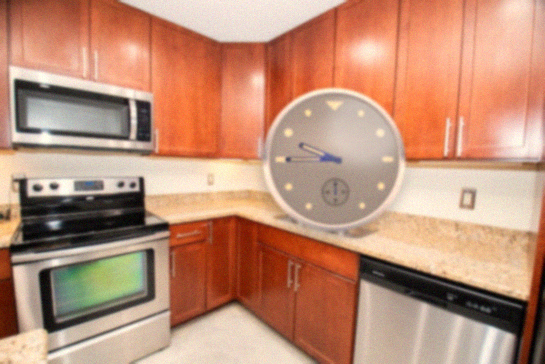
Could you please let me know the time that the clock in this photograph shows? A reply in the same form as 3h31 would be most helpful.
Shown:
9h45
